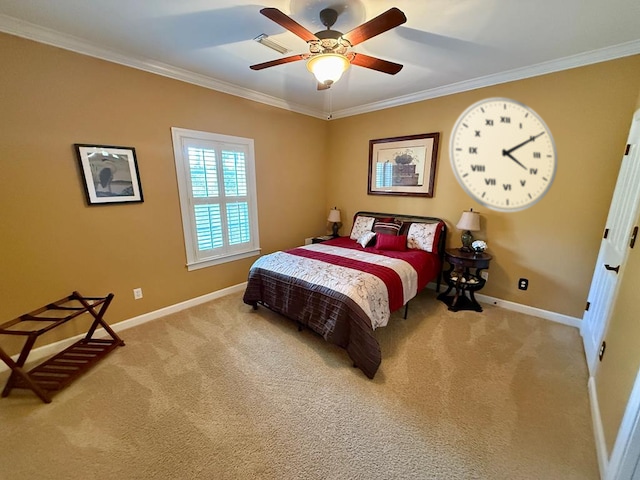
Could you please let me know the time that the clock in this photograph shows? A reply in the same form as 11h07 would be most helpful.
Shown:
4h10
